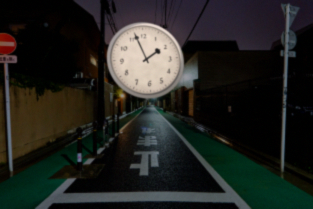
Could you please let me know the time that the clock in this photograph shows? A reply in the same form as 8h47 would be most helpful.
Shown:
1h57
